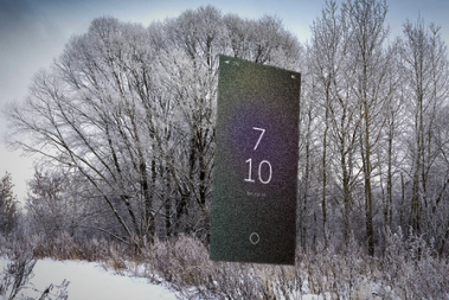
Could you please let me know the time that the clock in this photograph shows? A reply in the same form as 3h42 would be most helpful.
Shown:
7h10
